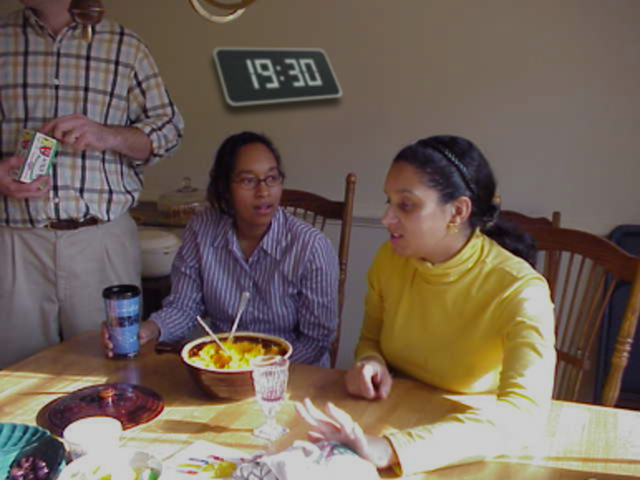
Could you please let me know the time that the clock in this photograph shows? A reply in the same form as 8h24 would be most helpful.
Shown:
19h30
